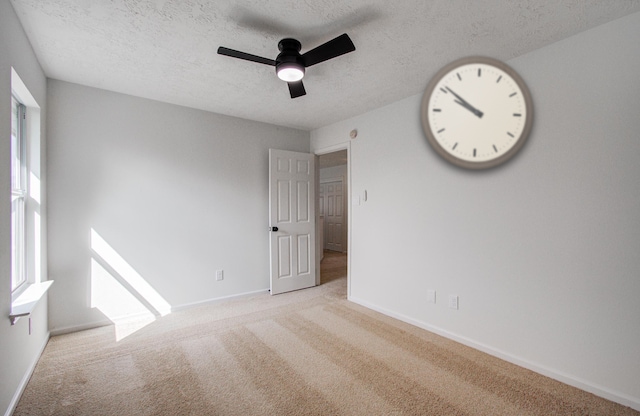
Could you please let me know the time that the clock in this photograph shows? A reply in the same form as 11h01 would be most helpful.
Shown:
9h51
